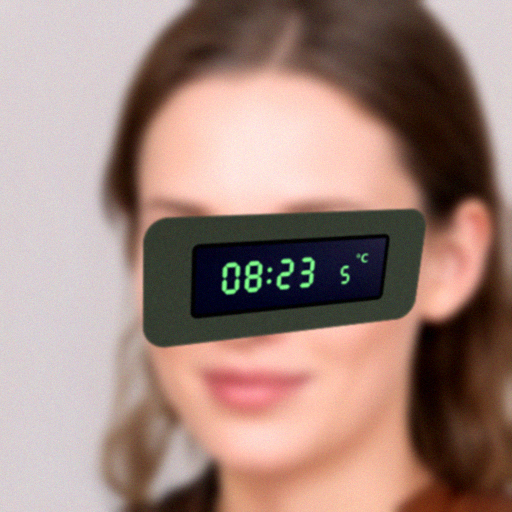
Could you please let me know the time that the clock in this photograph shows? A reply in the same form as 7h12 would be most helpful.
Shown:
8h23
